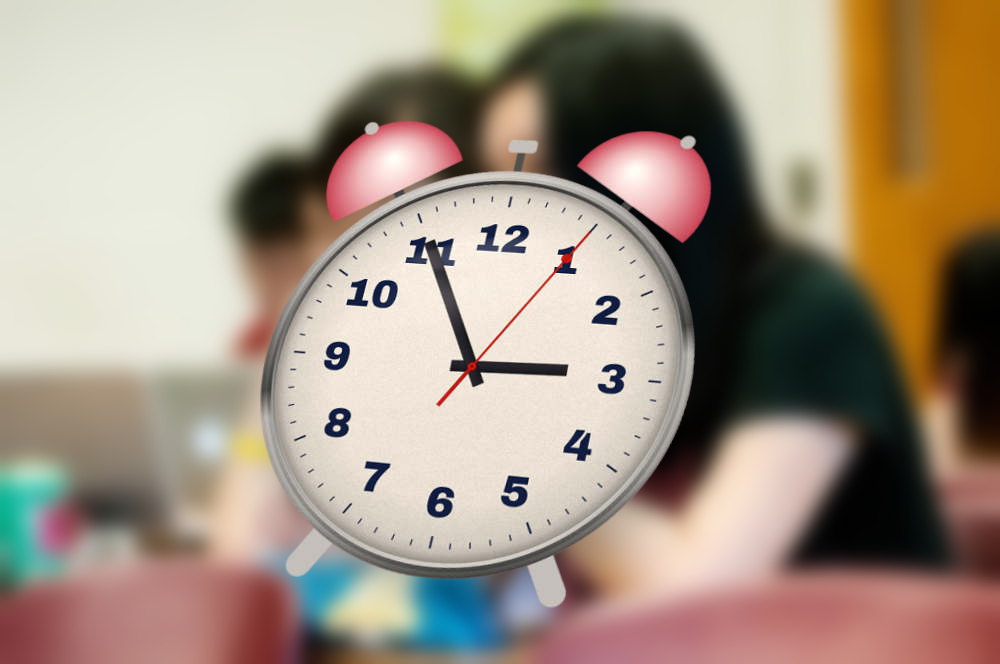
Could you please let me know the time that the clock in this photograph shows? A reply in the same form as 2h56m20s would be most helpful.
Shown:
2h55m05s
